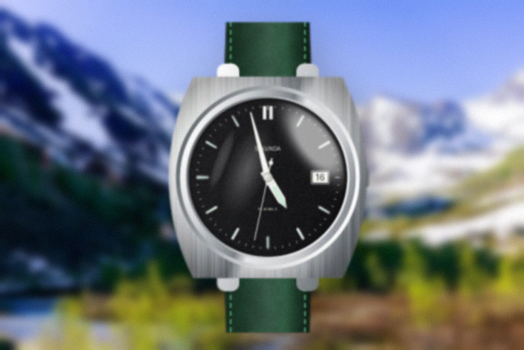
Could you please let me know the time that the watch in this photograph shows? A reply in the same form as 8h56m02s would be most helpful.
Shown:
4h57m32s
